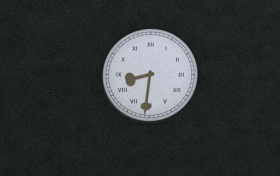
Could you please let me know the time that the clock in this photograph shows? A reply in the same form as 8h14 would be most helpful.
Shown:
8h31
